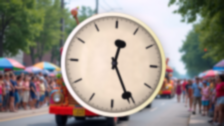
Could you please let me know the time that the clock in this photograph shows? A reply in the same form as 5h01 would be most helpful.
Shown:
12h26
